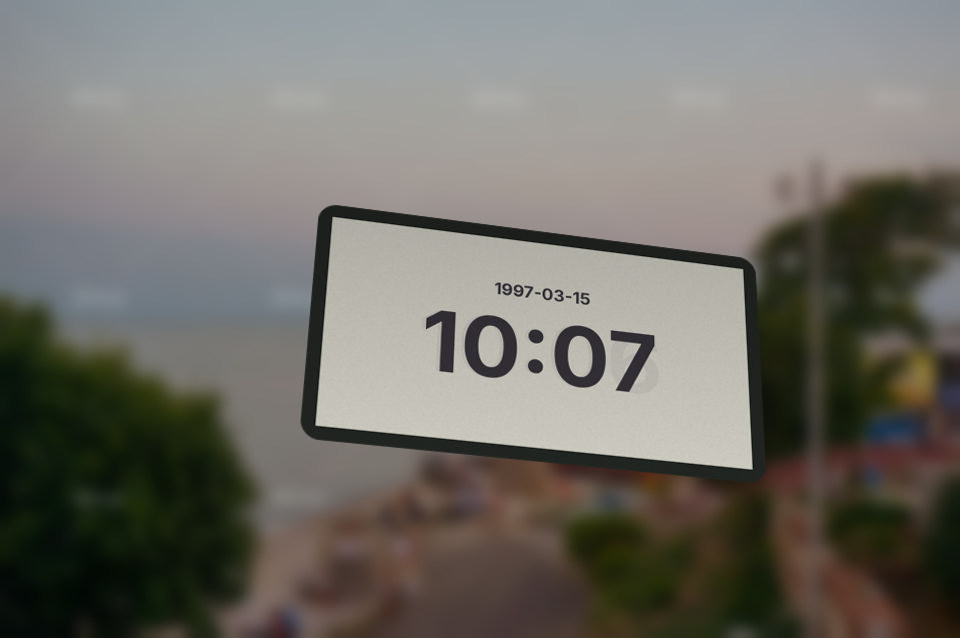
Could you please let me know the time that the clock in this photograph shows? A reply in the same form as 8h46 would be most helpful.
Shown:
10h07
